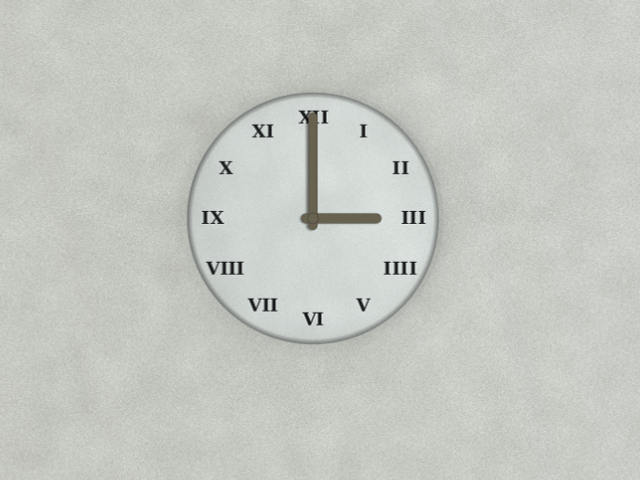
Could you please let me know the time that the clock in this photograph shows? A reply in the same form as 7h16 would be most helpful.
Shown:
3h00
